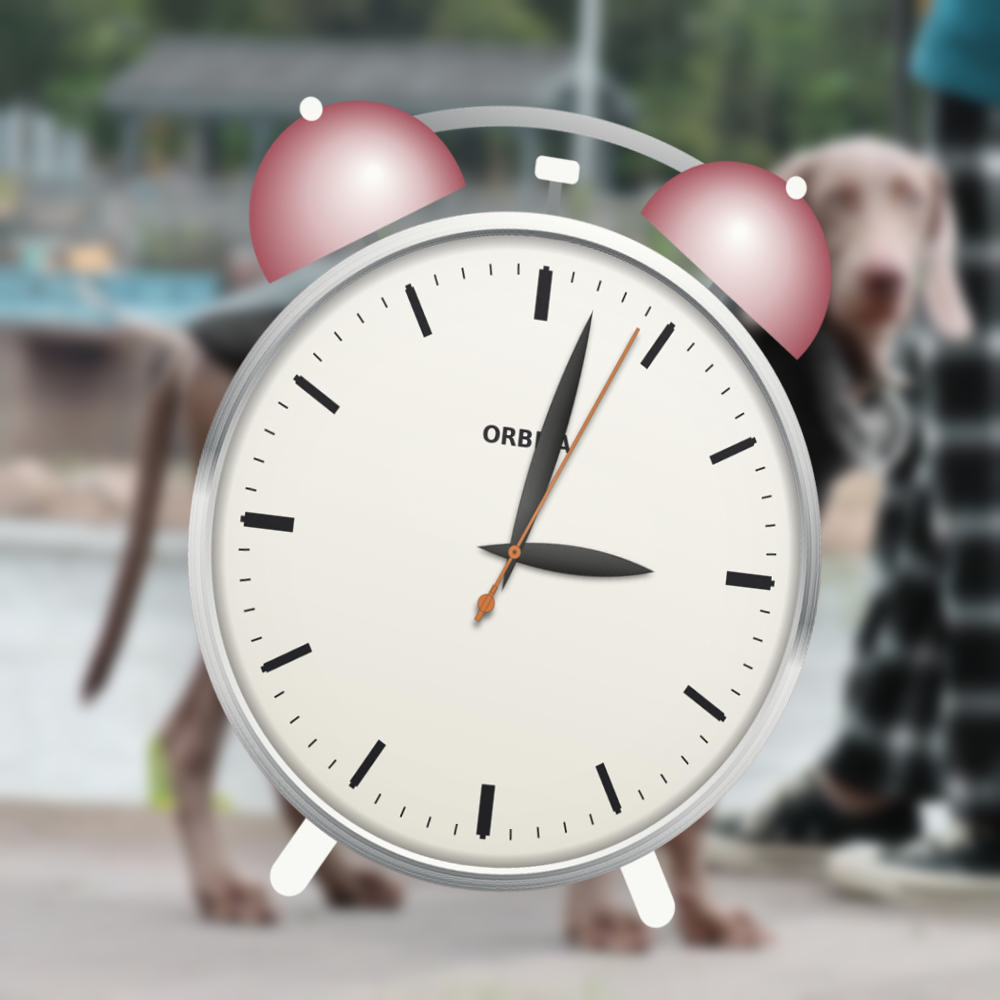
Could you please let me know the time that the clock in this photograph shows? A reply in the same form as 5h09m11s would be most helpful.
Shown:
3h02m04s
